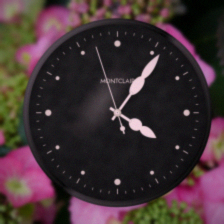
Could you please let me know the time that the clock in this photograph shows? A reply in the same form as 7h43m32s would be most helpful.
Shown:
4h05m57s
